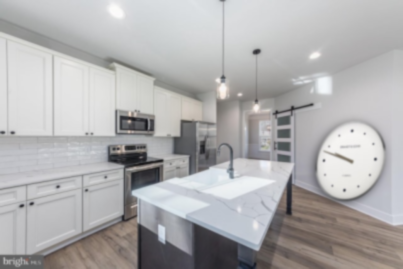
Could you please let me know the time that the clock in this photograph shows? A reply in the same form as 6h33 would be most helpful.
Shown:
9h48
